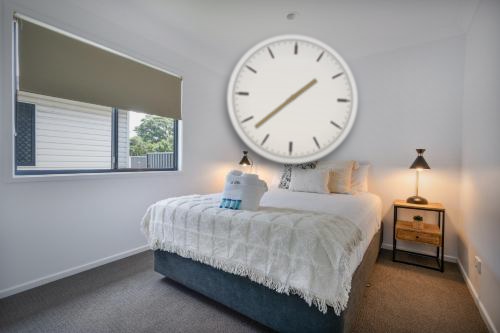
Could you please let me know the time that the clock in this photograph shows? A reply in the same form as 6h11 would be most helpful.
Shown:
1h38
